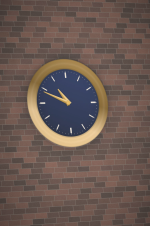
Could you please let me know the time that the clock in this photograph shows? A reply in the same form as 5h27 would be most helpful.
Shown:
10h49
